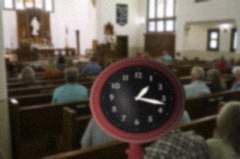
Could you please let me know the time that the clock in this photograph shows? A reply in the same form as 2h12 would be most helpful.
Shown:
1h17
